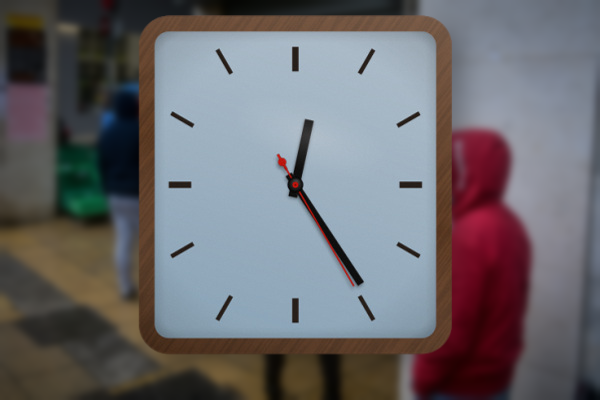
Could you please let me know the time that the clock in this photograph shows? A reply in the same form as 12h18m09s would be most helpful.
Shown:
12h24m25s
